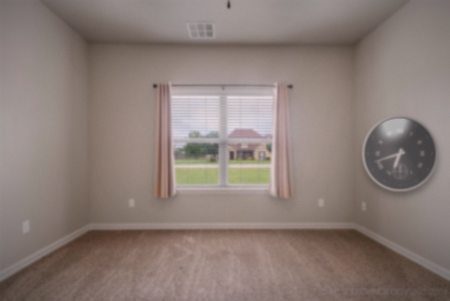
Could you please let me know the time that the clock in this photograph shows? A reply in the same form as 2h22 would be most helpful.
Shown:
6h42
